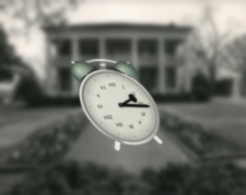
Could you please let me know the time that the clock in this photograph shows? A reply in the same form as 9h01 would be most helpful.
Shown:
2h16
